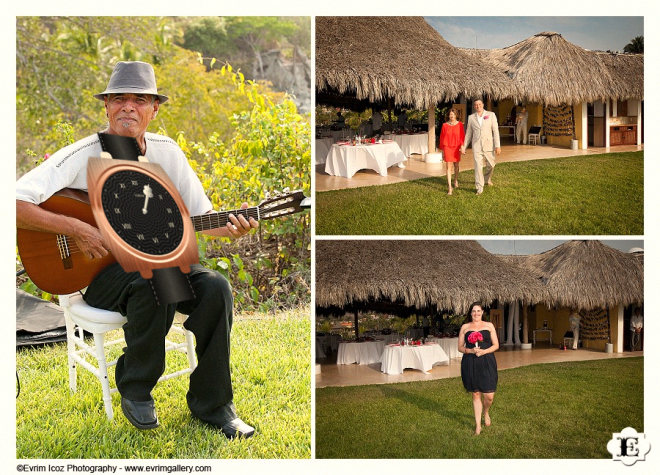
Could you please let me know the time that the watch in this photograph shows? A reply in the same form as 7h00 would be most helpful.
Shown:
1h05
